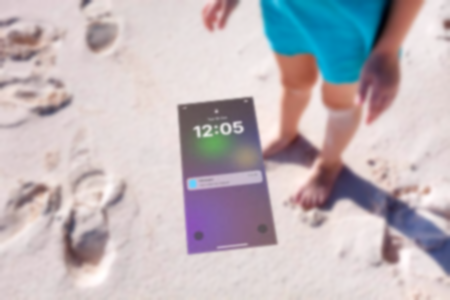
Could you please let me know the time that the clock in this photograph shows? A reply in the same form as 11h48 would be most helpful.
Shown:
12h05
